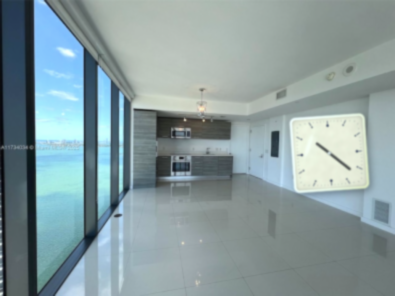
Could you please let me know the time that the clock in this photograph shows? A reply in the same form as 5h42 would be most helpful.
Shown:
10h22
